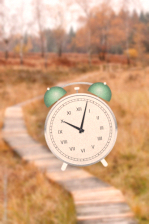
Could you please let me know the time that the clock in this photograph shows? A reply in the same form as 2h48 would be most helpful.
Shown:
10h03
